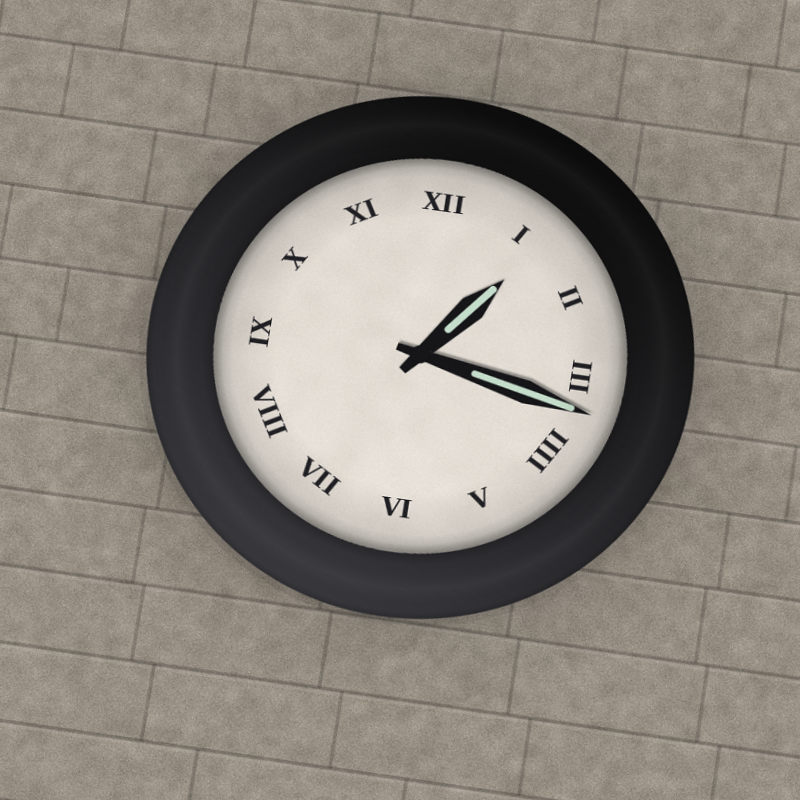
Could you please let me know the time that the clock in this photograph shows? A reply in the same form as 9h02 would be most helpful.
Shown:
1h17
